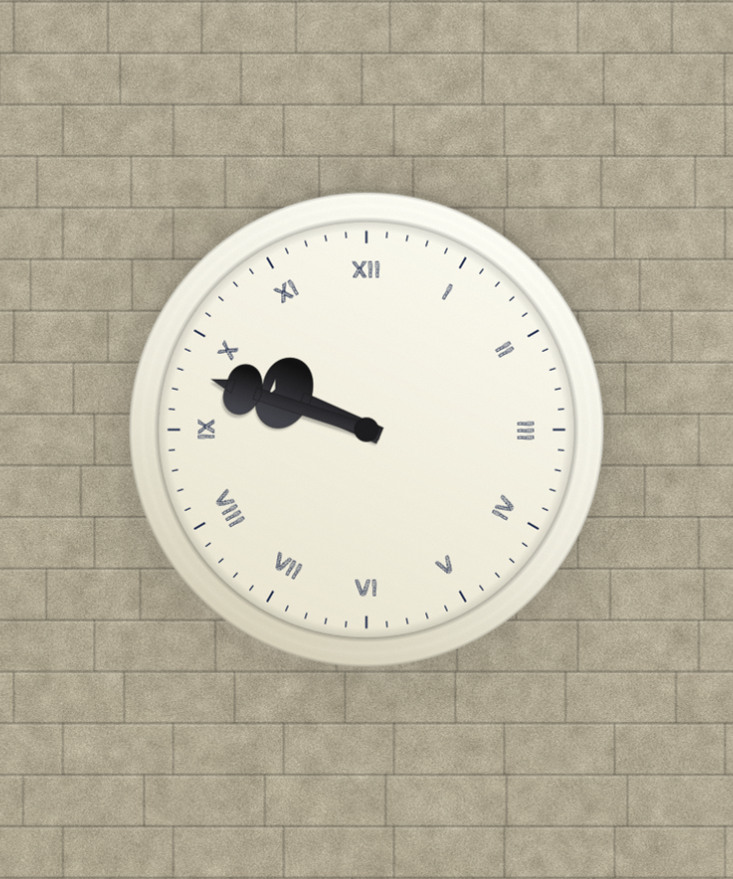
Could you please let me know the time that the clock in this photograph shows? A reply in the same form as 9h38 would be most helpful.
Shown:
9h48
